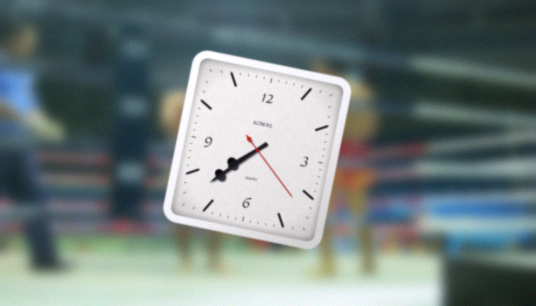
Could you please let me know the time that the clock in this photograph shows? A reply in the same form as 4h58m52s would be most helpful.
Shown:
7h37m22s
